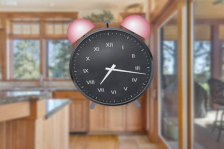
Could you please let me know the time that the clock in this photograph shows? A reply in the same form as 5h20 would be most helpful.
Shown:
7h17
